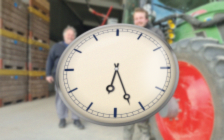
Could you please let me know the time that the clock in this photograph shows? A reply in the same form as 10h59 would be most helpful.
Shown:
6h27
